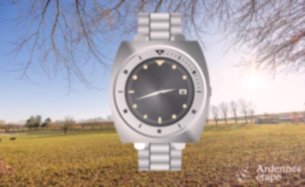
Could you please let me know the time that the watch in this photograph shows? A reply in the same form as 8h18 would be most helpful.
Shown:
2h42
